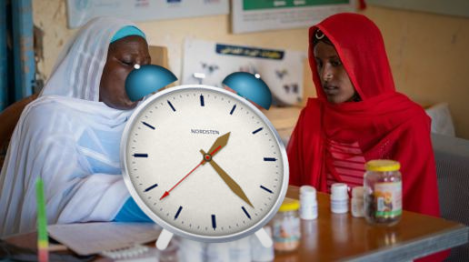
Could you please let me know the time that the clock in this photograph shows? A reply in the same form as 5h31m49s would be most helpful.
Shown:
1h23m38s
